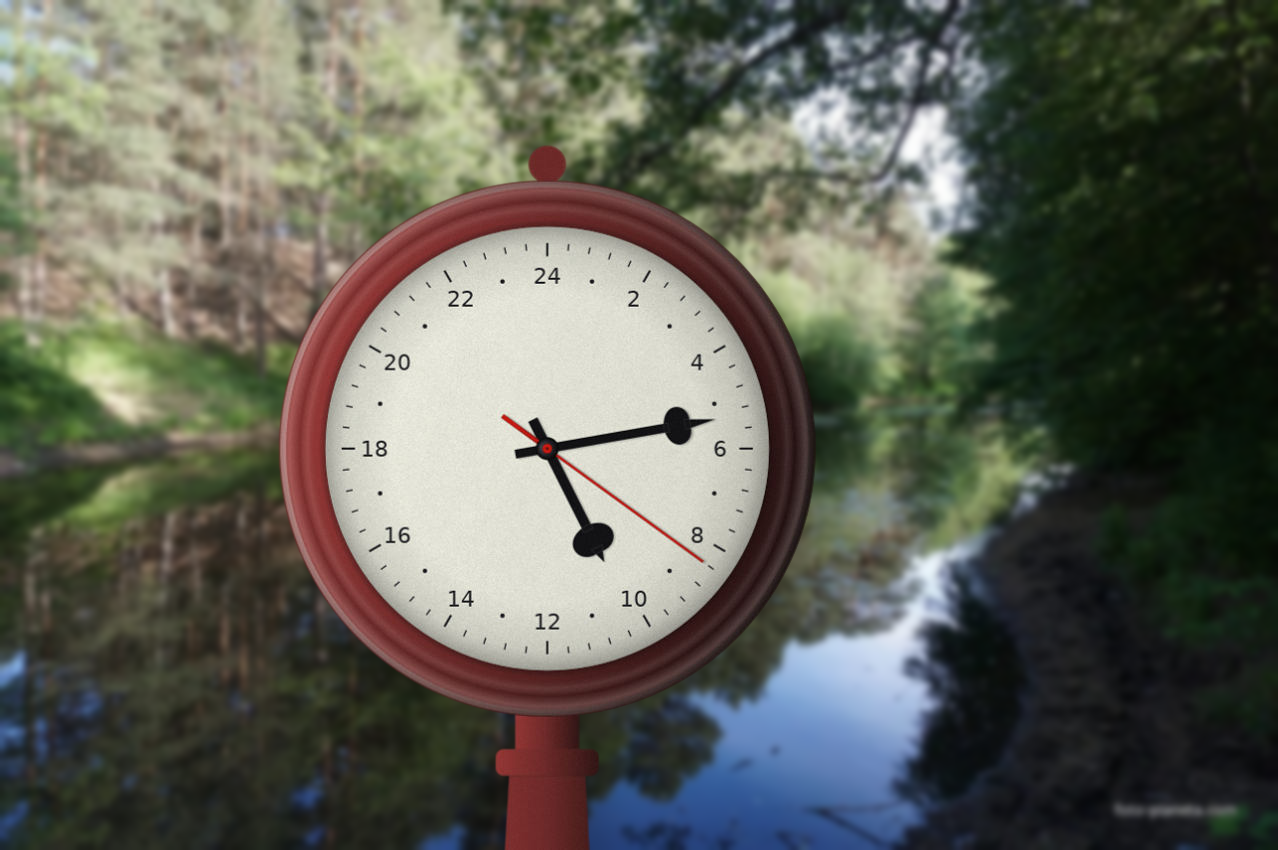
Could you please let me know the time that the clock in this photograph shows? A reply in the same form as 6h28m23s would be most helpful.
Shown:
10h13m21s
